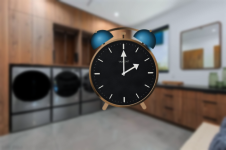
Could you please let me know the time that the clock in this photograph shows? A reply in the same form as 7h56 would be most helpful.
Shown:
2h00
